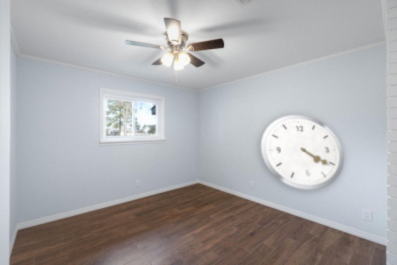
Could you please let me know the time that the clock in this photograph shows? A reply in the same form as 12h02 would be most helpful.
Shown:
4h21
